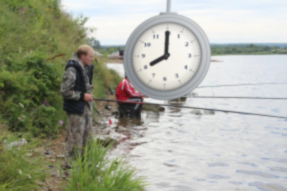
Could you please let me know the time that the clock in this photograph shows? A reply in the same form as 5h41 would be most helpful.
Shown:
8h00
